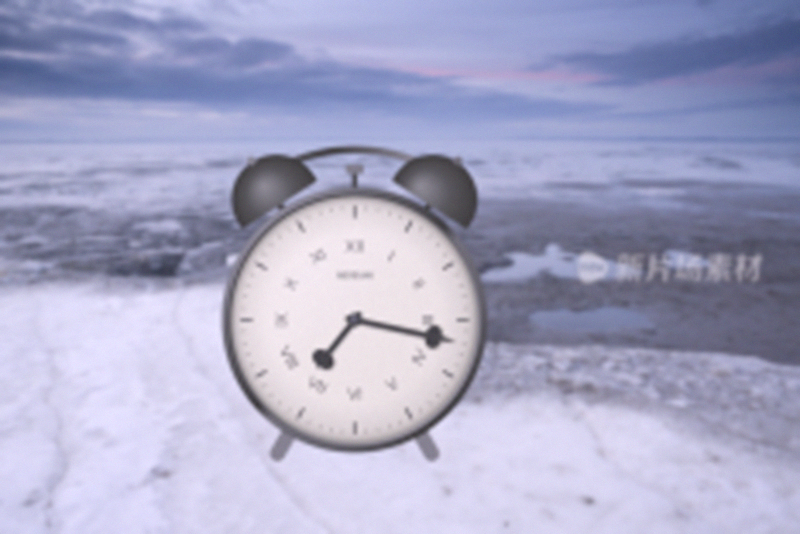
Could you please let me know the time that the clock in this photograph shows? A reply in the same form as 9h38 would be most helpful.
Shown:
7h17
